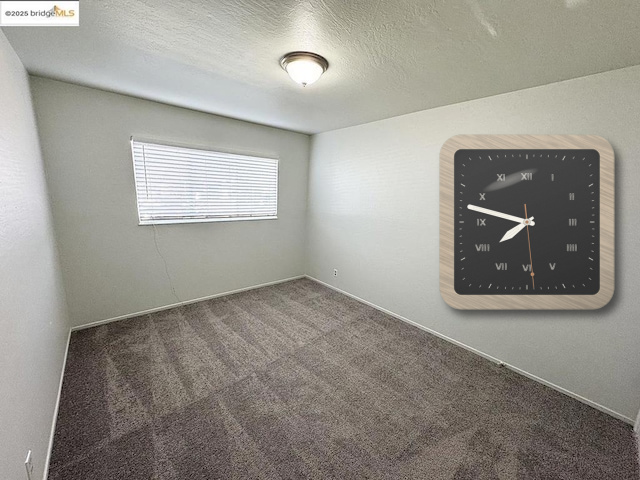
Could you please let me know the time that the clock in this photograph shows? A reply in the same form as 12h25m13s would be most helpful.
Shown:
7h47m29s
